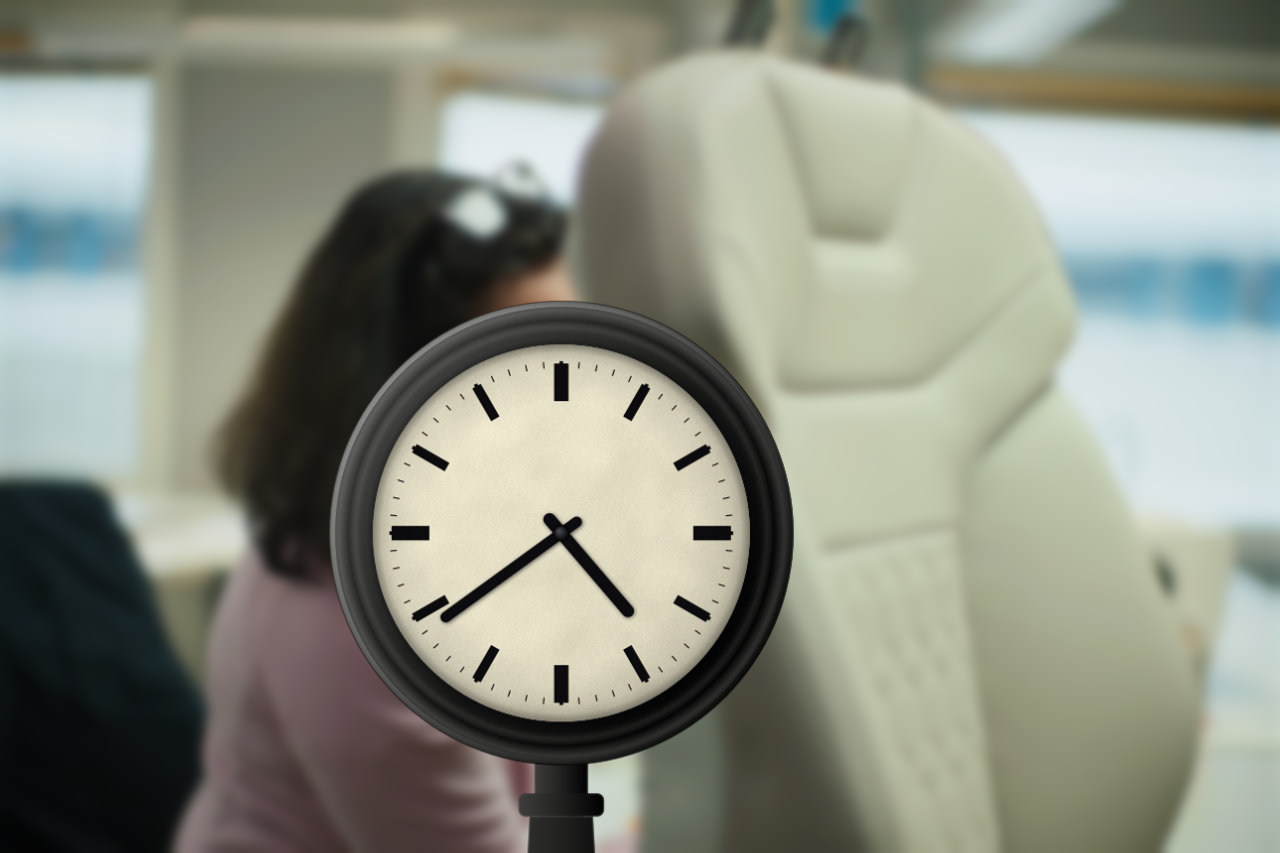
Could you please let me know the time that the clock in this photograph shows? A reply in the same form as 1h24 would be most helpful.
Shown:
4h39
